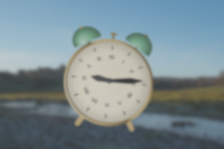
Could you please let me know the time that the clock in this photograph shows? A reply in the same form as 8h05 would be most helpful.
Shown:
9h14
